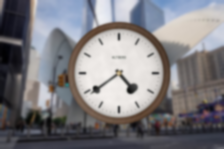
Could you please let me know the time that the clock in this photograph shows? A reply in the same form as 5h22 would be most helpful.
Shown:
4h39
